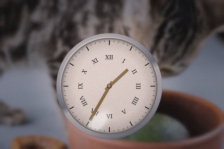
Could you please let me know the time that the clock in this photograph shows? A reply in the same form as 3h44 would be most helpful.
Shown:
1h35
